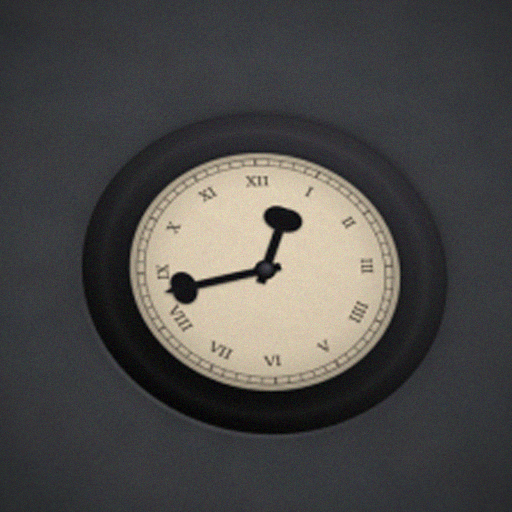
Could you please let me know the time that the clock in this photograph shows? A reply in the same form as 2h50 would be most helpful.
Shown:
12h43
